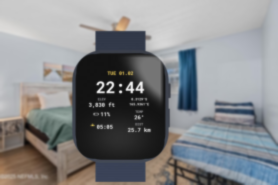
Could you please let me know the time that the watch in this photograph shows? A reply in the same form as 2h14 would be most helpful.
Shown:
22h44
